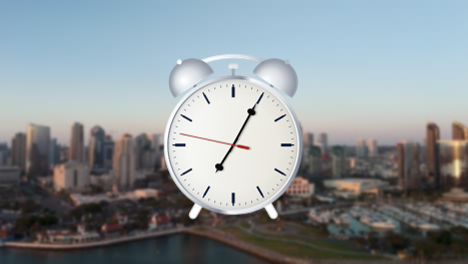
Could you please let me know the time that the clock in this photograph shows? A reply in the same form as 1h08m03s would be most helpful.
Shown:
7h04m47s
